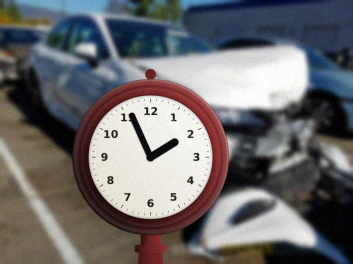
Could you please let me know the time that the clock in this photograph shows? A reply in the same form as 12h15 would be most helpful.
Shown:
1h56
